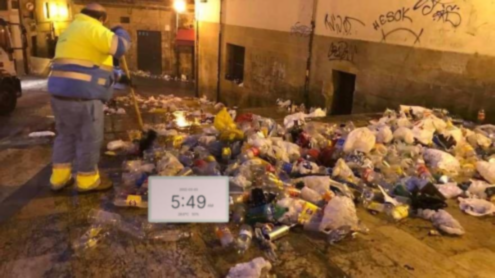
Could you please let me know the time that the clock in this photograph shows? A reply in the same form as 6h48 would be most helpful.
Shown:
5h49
